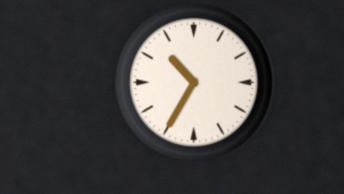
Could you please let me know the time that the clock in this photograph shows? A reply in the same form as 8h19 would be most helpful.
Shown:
10h35
